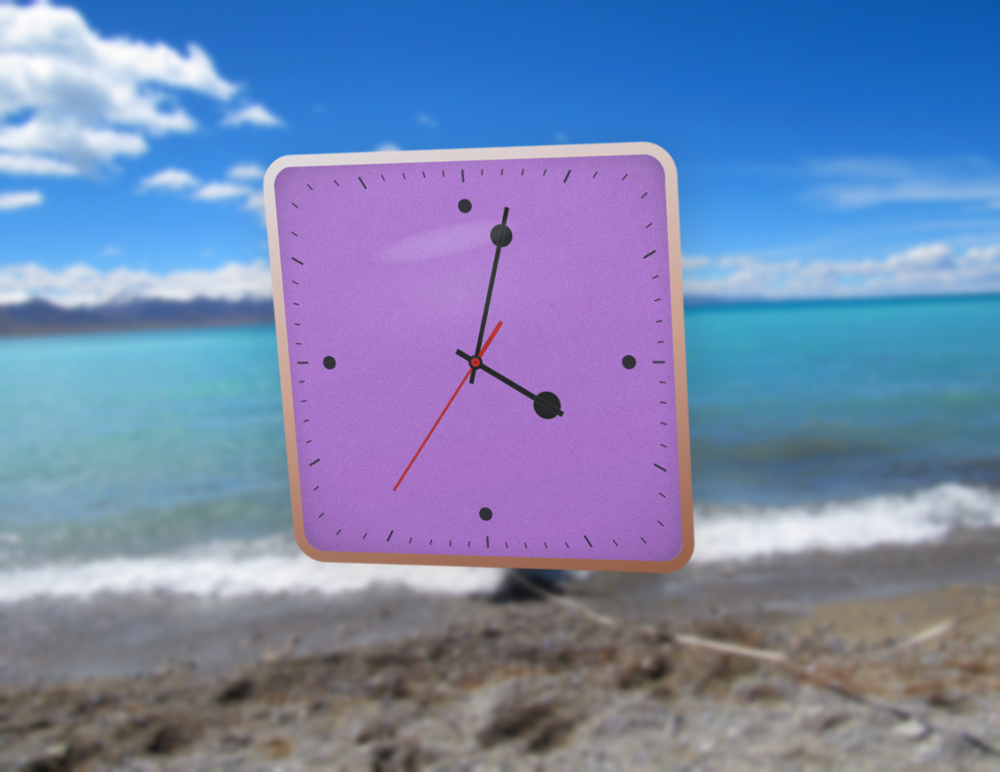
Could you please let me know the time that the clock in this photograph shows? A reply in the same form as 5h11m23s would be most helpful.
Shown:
4h02m36s
